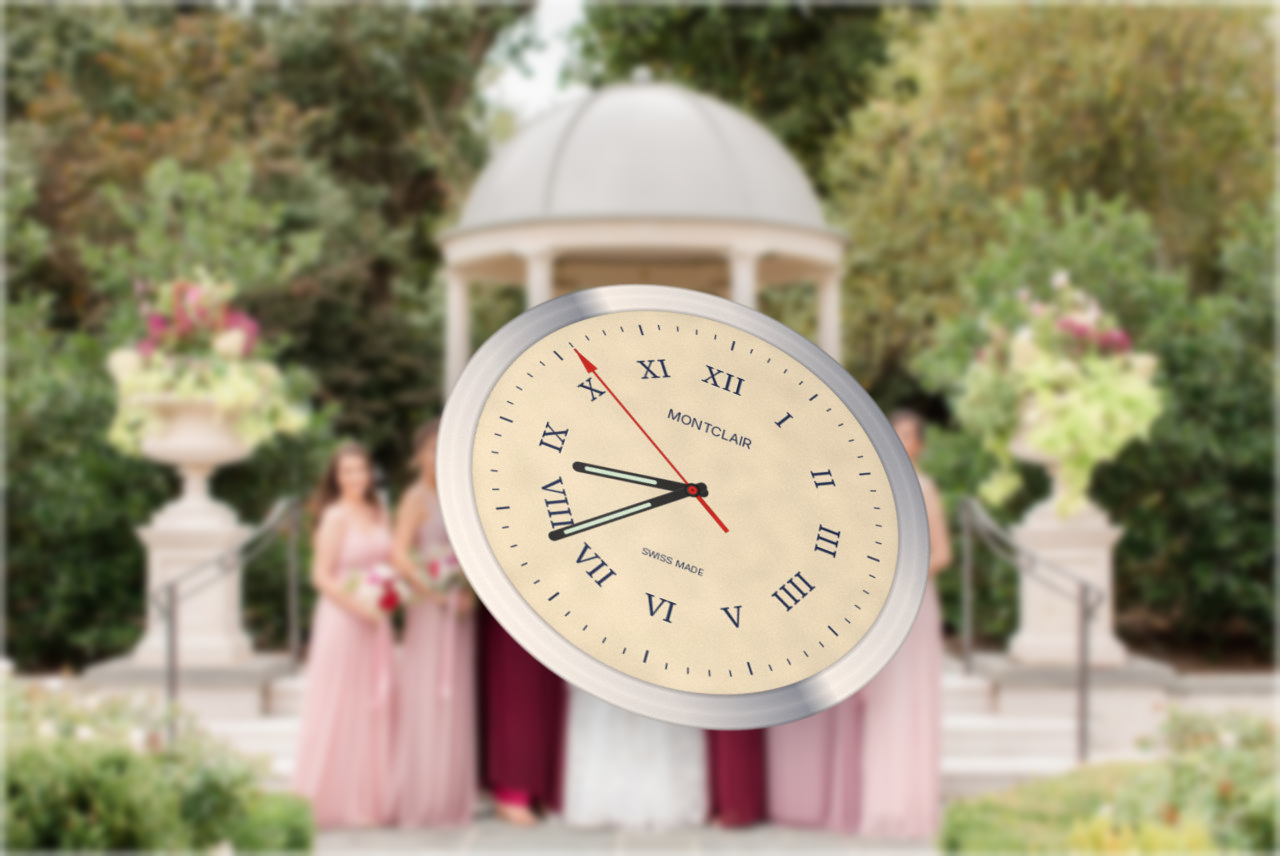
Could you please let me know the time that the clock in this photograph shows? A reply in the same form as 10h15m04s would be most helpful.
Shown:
8h37m51s
